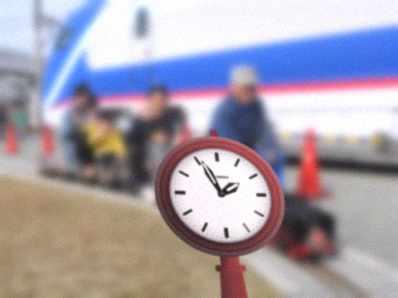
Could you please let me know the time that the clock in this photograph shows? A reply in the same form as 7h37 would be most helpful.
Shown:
1h56
